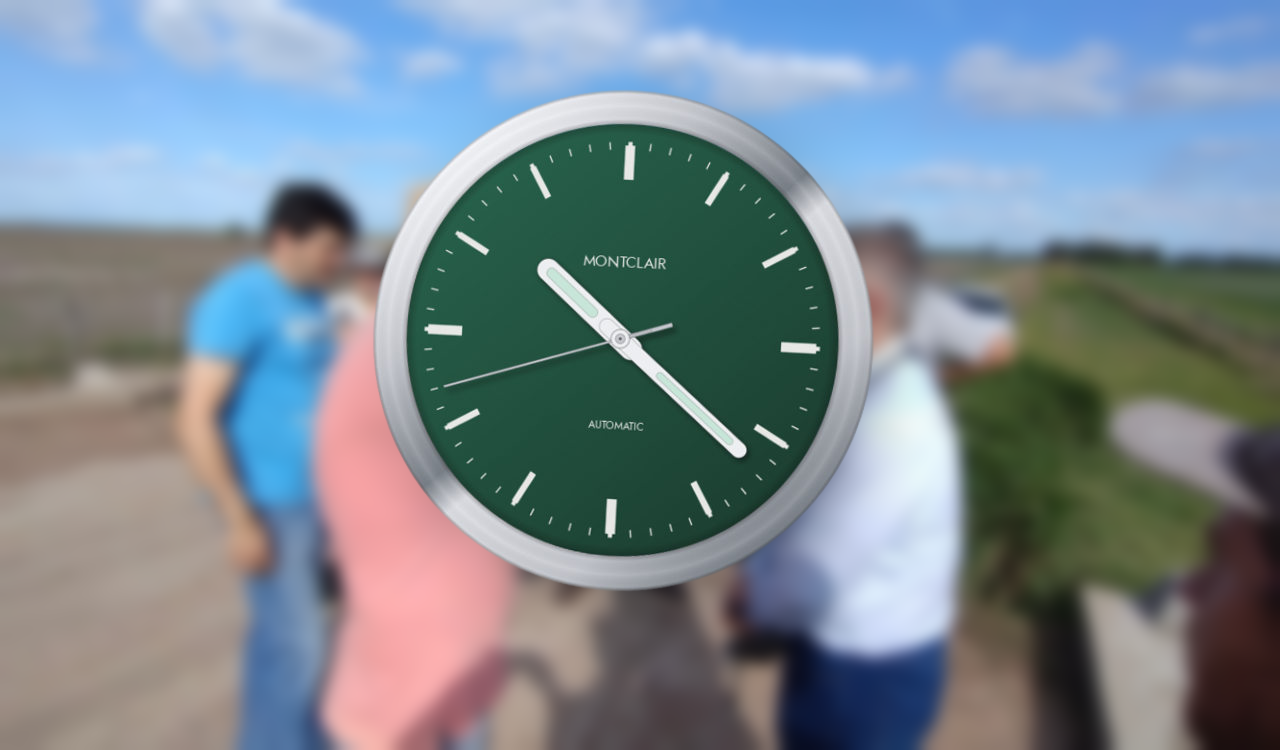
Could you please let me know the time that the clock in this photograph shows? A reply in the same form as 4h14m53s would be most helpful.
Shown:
10h21m42s
